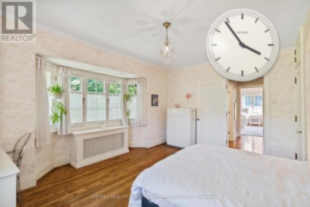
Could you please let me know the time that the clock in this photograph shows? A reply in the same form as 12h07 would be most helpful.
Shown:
3h54
